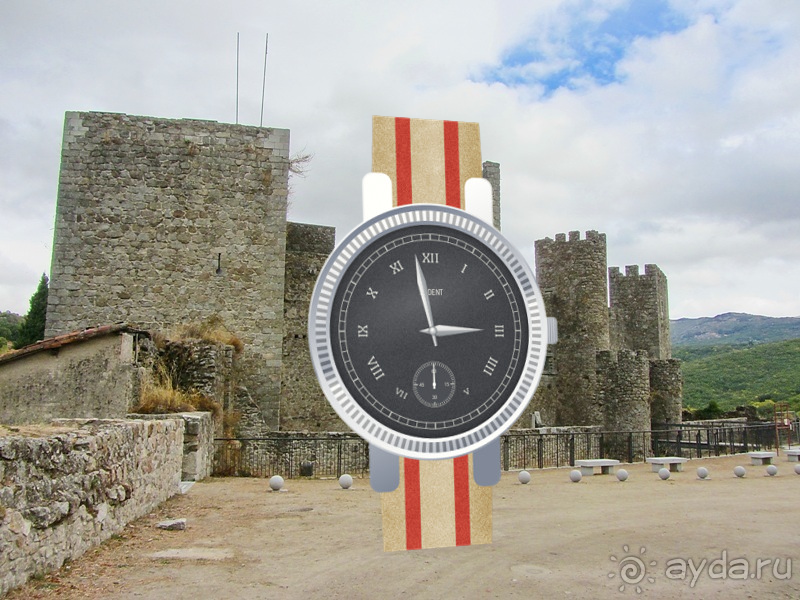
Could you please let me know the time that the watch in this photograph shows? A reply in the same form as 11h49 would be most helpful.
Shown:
2h58
